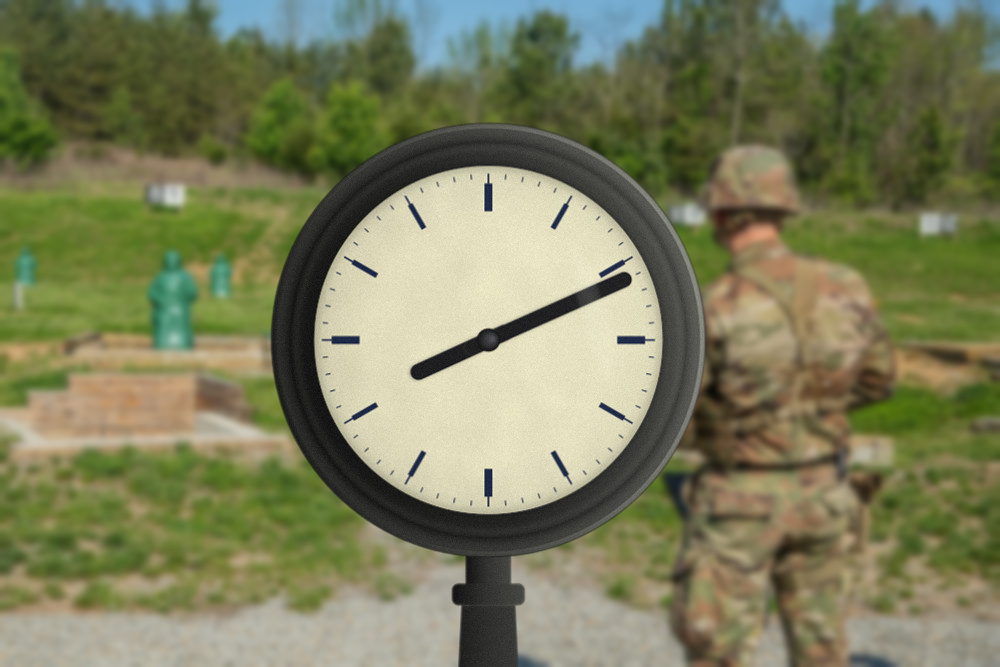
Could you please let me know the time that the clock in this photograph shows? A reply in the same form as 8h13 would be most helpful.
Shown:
8h11
